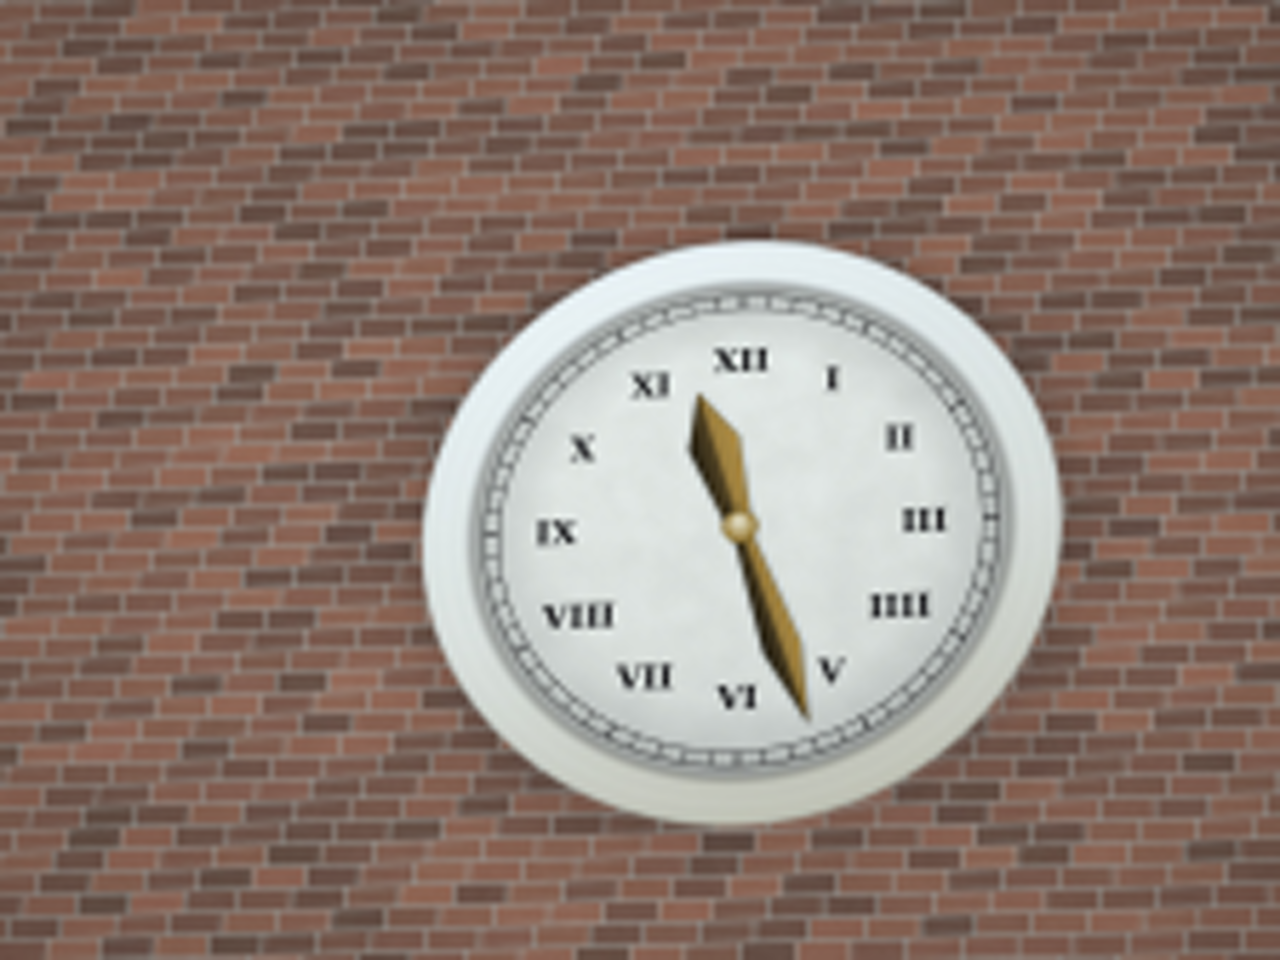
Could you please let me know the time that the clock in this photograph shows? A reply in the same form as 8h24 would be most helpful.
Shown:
11h27
